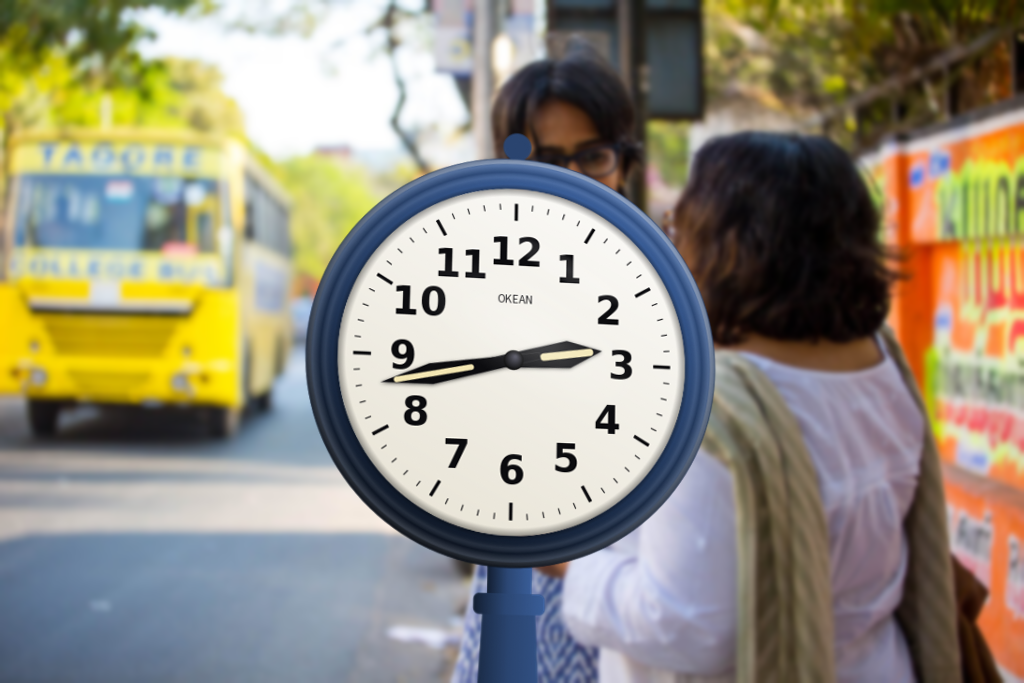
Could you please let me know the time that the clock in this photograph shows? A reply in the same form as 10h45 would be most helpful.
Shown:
2h43
